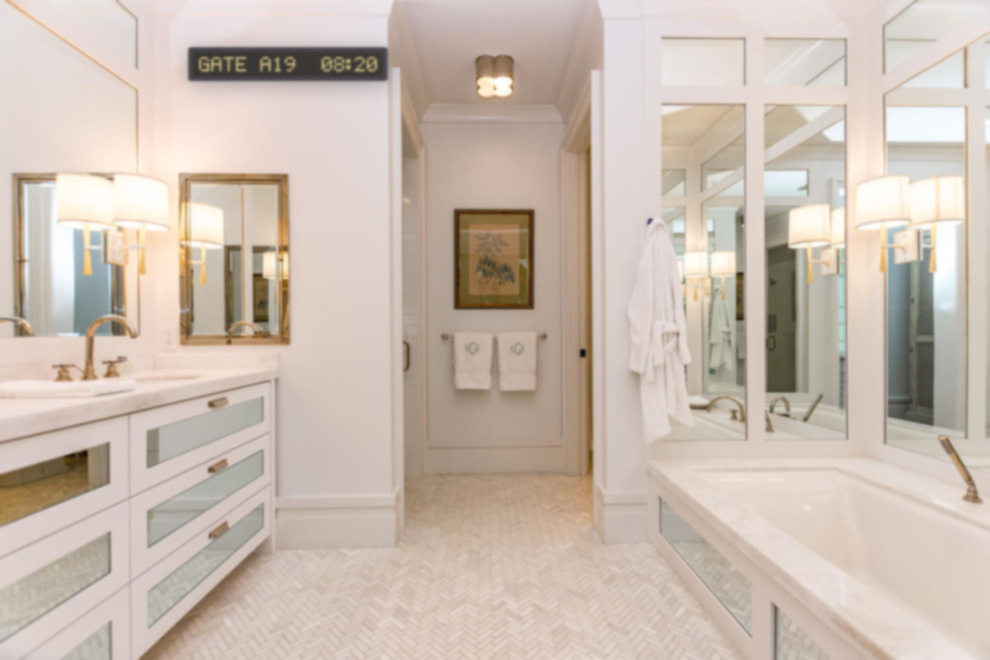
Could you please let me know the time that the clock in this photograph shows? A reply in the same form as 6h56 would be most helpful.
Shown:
8h20
